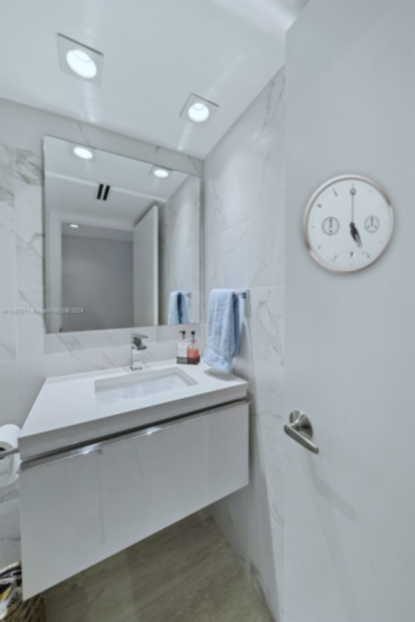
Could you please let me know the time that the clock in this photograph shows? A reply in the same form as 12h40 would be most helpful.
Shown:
5h26
